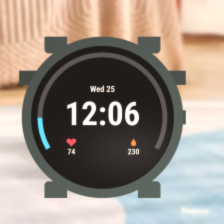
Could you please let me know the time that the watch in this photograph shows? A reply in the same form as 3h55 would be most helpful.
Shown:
12h06
